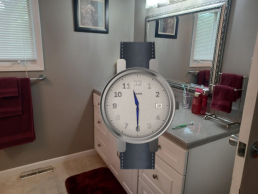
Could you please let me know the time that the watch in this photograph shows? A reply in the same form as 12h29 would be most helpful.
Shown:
11h30
